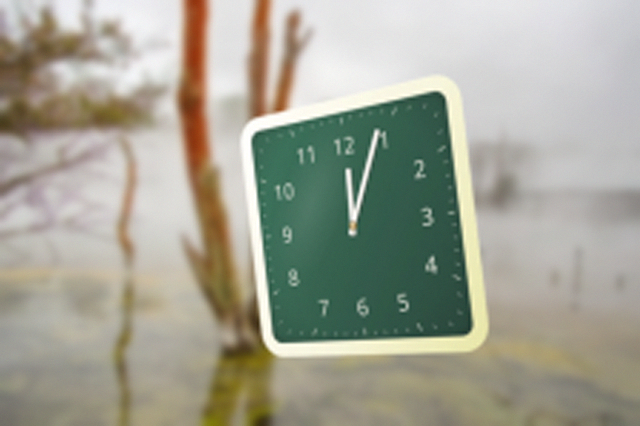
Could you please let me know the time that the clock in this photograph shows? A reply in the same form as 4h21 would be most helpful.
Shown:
12h04
